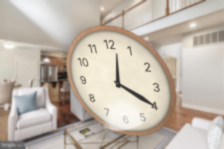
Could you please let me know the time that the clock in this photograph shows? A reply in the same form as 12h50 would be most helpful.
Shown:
12h20
